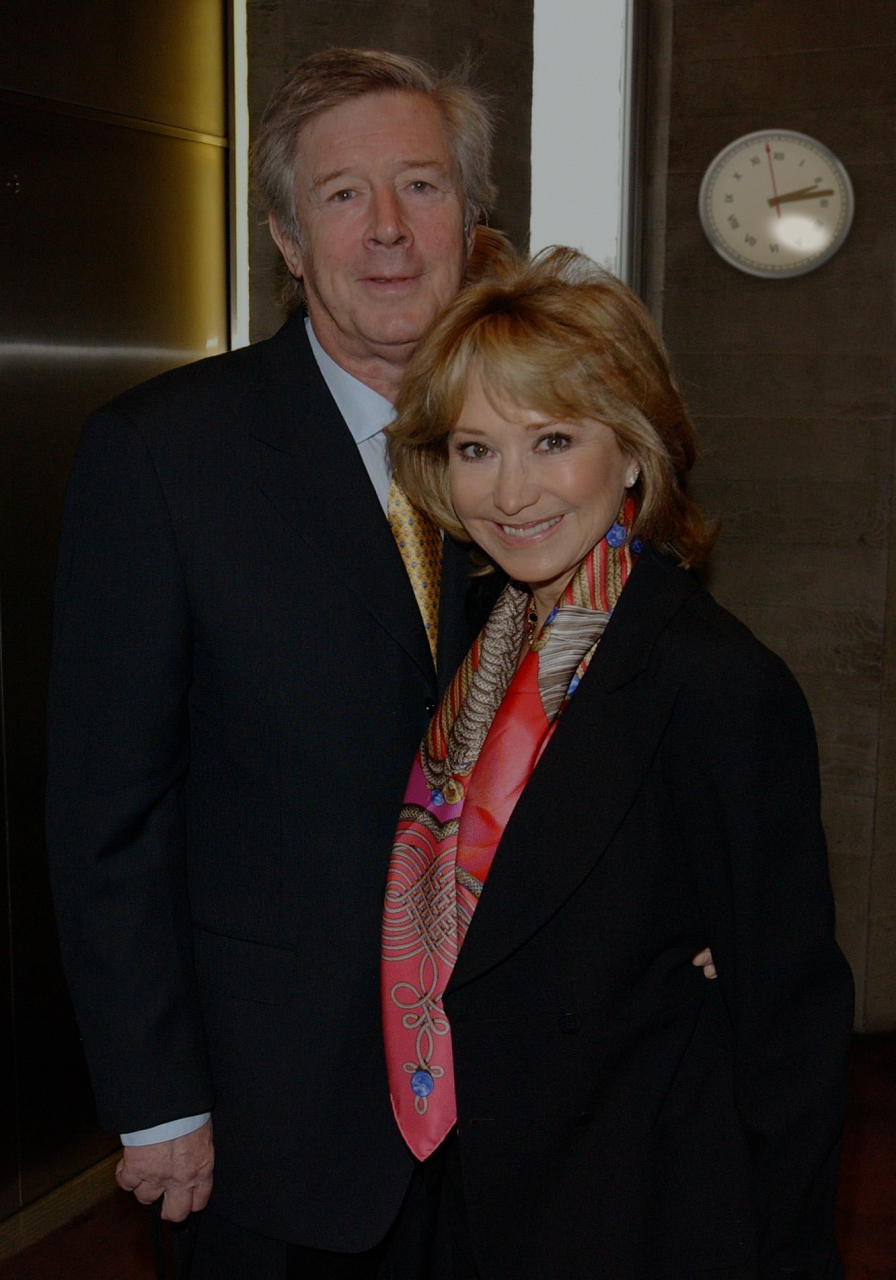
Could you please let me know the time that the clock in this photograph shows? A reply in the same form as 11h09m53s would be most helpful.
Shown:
2h12m58s
